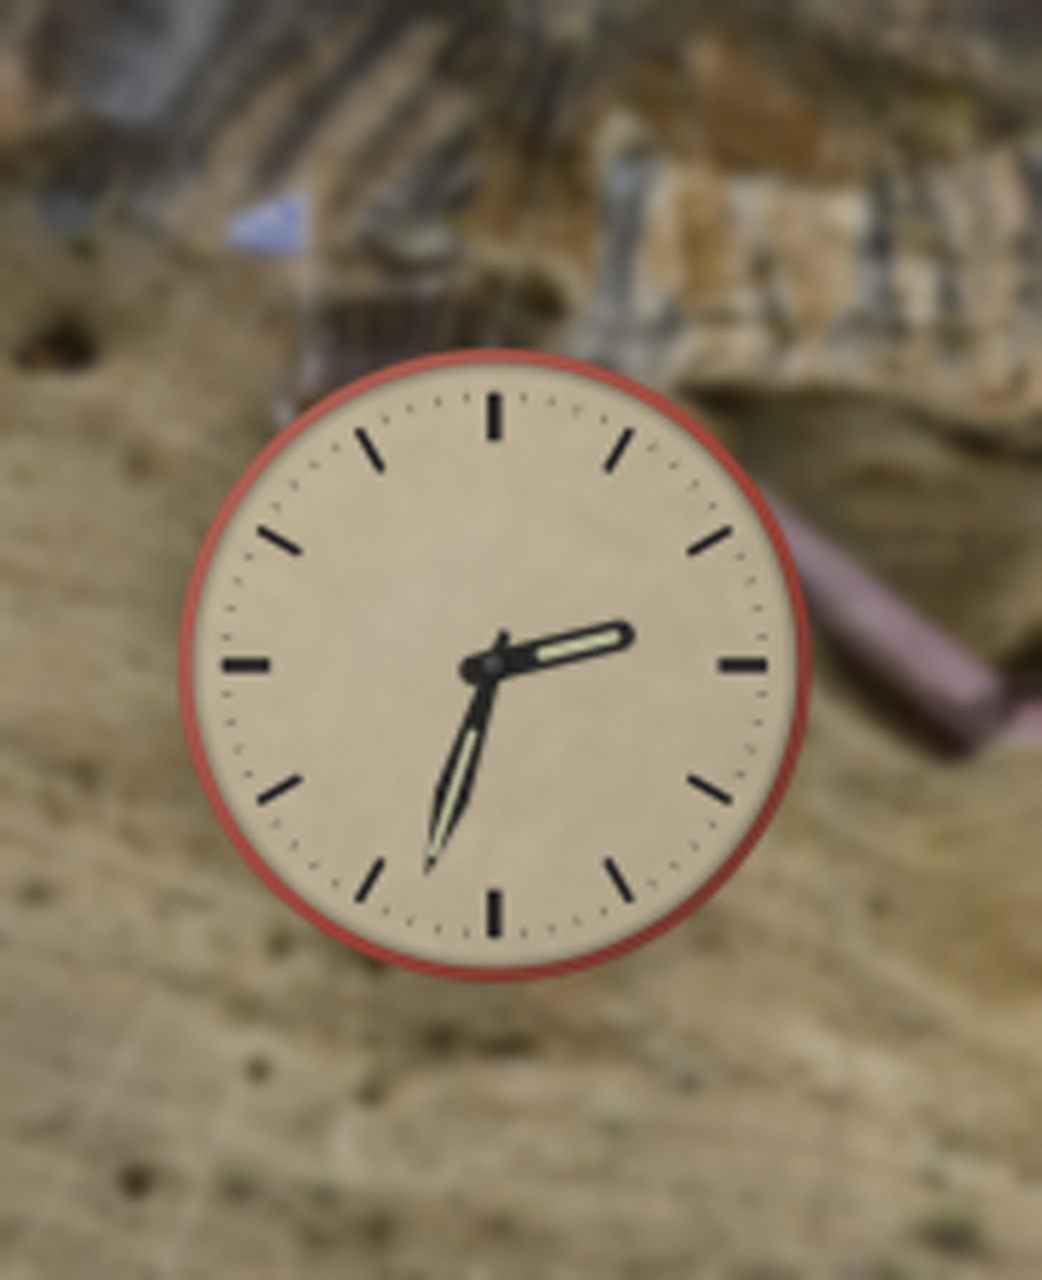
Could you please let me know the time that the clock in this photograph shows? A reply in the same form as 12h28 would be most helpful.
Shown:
2h33
